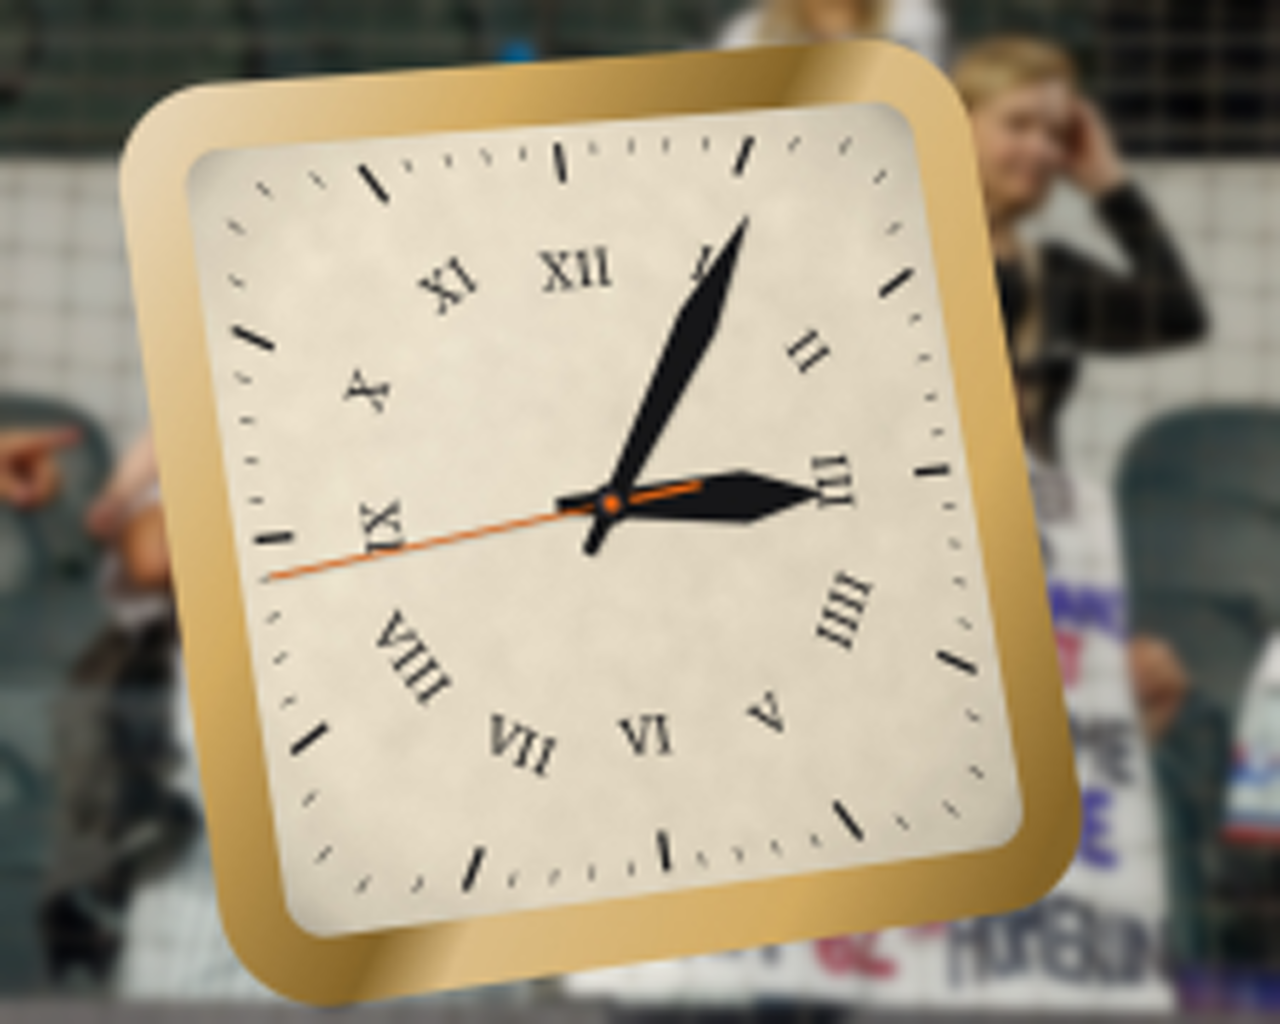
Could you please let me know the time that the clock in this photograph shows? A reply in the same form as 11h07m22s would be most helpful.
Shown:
3h05m44s
